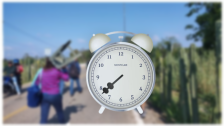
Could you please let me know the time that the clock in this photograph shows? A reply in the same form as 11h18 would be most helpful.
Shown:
7h38
